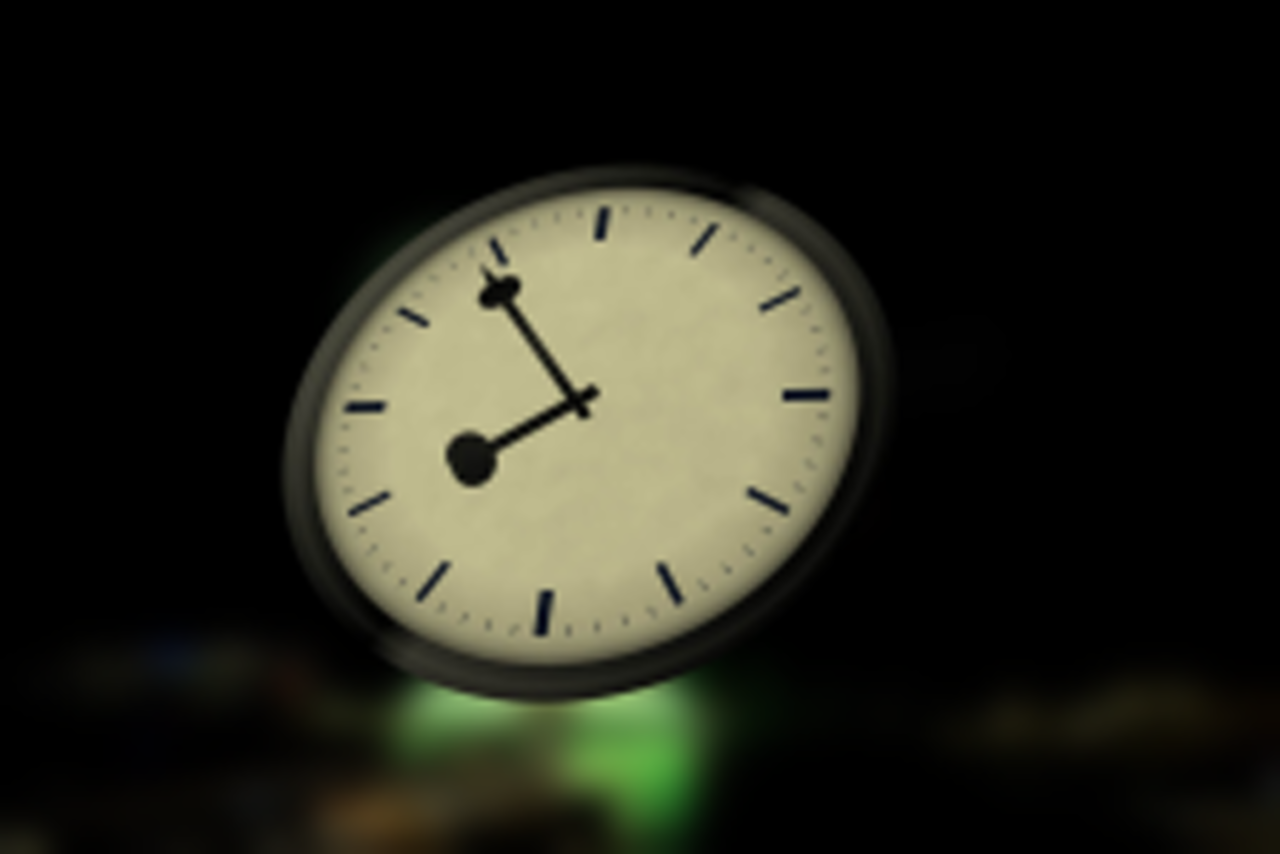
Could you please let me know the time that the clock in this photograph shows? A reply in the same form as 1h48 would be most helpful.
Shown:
7h54
